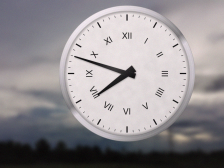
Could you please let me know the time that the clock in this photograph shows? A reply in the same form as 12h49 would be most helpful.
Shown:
7h48
